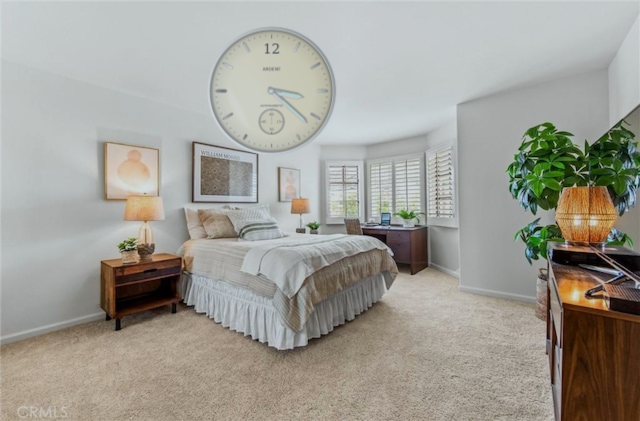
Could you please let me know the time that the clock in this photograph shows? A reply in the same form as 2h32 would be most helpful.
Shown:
3h22
